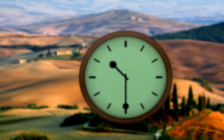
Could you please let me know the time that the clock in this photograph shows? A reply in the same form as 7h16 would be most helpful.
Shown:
10h30
